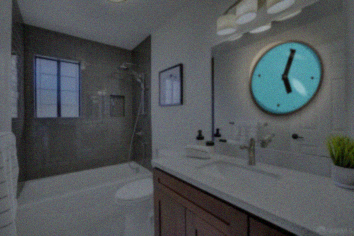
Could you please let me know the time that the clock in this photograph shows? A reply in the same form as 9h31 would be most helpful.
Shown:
5h01
